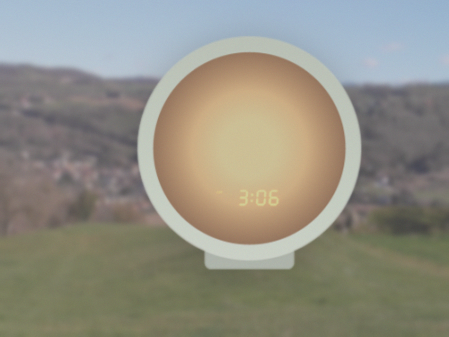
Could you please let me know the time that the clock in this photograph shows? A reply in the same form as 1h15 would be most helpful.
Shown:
3h06
